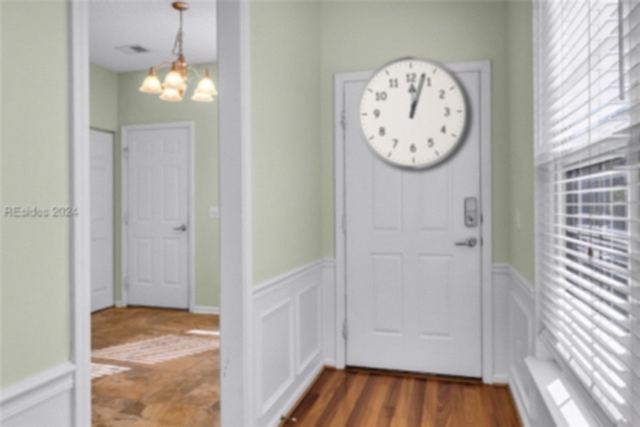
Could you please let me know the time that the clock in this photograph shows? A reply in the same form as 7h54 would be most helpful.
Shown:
12h03
